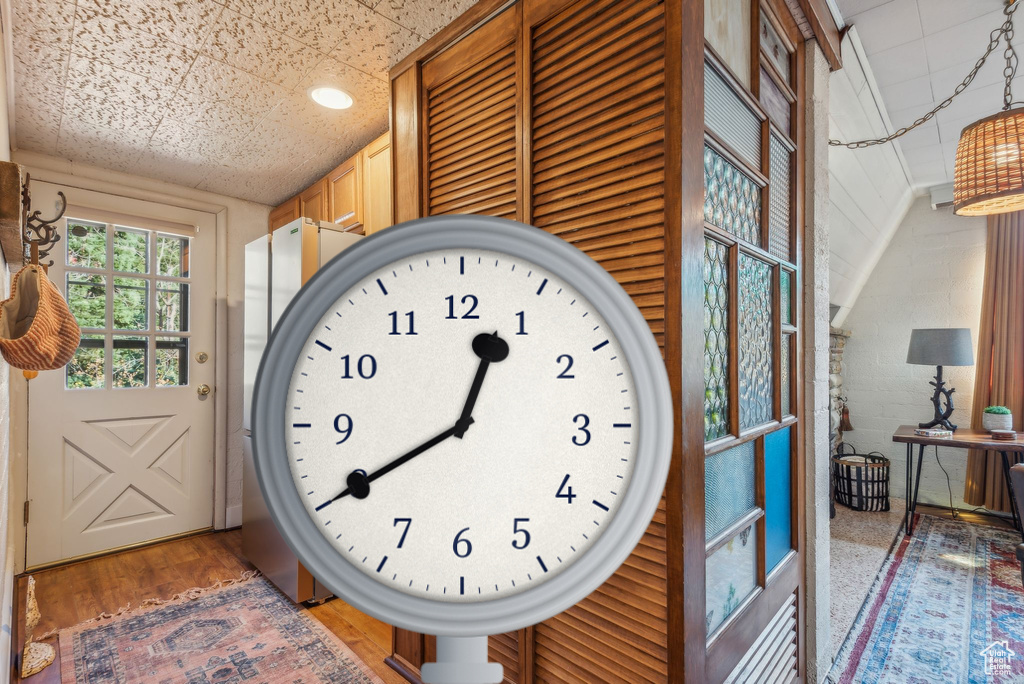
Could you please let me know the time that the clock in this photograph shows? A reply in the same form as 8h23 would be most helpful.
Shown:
12h40
